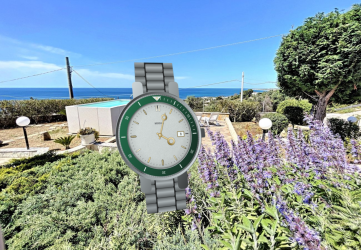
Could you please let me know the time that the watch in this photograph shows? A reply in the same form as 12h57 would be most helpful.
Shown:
4h03
